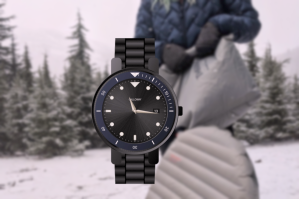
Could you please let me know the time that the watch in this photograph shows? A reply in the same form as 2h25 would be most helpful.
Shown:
11h16
